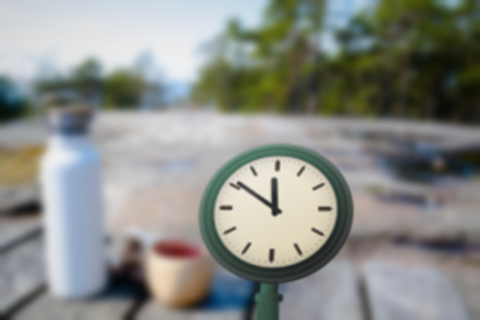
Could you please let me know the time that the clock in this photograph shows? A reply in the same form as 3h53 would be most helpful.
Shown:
11h51
